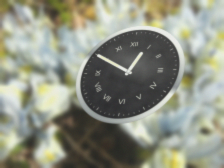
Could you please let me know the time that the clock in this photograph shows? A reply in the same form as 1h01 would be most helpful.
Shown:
12h50
